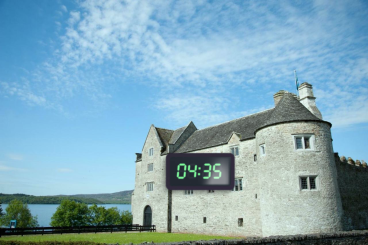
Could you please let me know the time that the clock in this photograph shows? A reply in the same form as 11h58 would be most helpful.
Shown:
4h35
